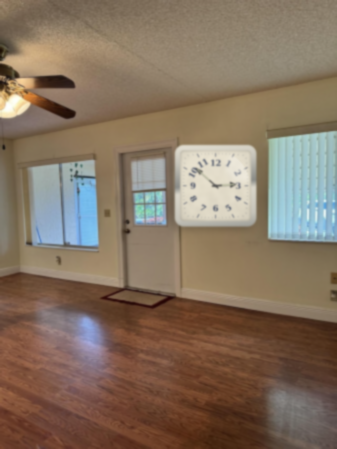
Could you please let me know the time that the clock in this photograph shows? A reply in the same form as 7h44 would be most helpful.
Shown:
2h52
